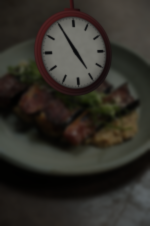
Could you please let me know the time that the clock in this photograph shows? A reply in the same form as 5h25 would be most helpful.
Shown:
4h55
